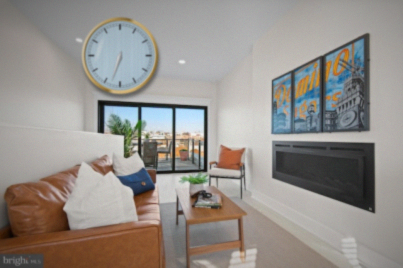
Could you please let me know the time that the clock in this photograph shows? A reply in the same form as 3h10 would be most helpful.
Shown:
6h33
